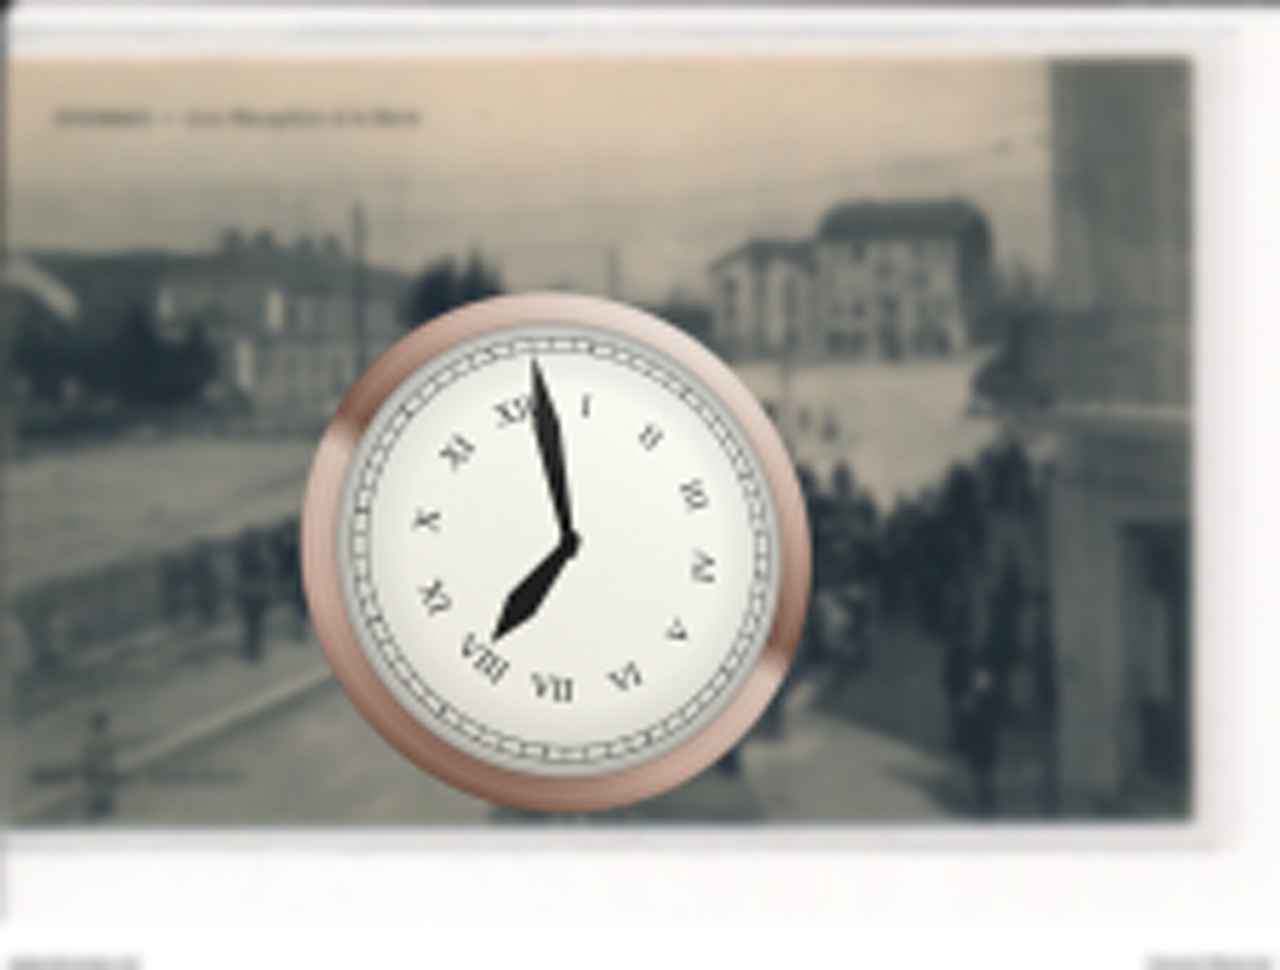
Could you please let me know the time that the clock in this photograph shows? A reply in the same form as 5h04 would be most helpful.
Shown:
8h02
